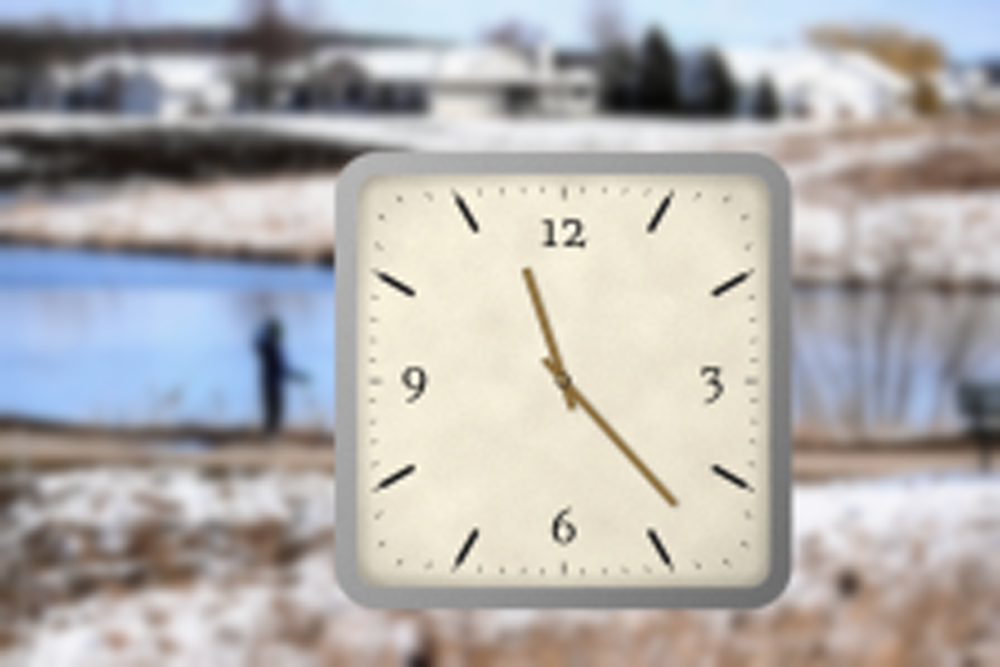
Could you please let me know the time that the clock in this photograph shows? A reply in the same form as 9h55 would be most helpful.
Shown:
11h23
